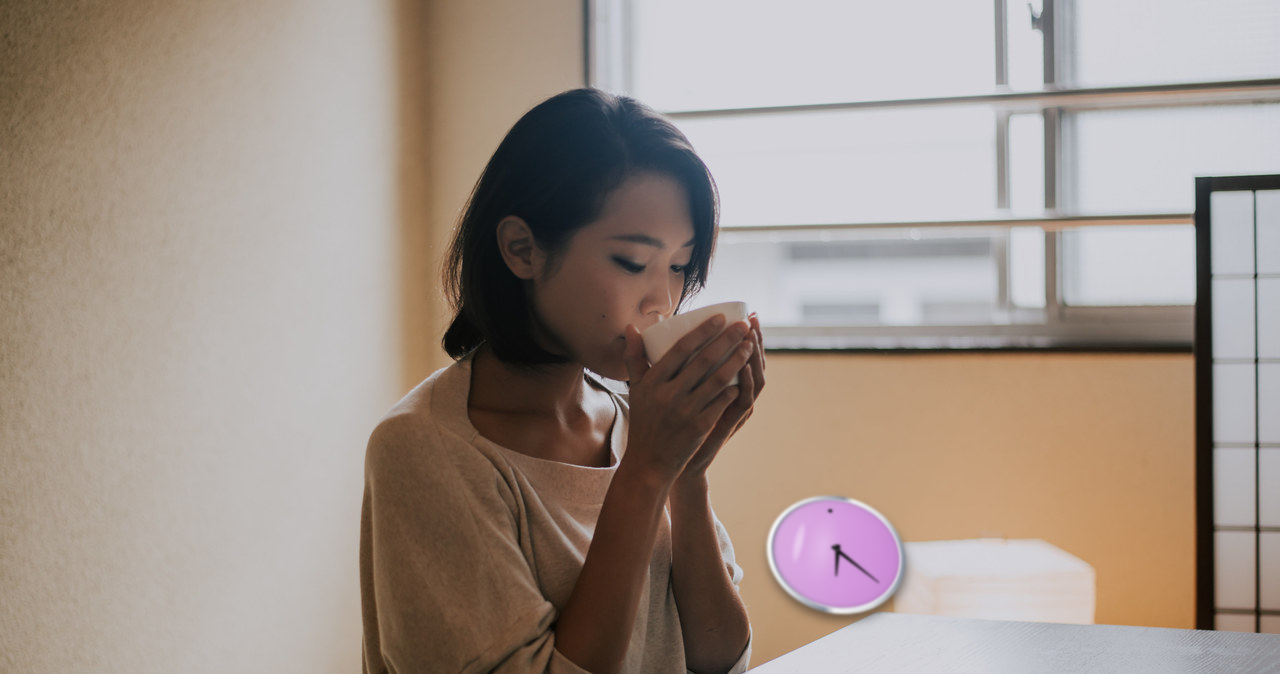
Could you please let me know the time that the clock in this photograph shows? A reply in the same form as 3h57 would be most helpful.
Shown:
6h23
